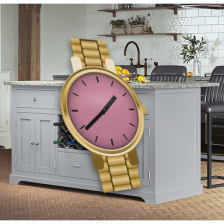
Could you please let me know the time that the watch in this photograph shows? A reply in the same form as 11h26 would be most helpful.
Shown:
1h39
